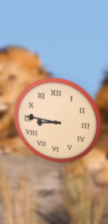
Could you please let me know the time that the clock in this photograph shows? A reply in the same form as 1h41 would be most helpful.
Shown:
8h46
